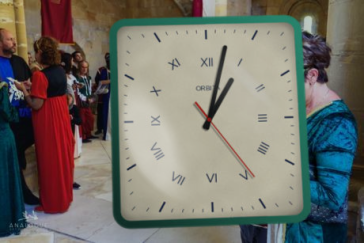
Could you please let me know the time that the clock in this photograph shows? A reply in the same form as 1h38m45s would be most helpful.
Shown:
1h02m24s
